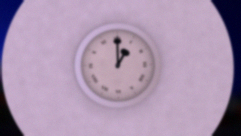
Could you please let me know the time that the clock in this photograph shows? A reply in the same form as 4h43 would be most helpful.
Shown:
1h00
